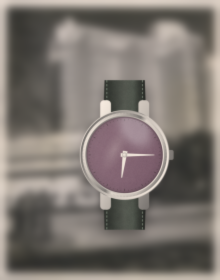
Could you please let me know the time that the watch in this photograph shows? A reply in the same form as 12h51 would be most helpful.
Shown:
6h15
